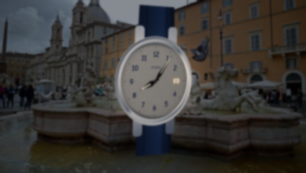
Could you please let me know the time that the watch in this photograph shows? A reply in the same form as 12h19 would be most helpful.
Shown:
8h06
